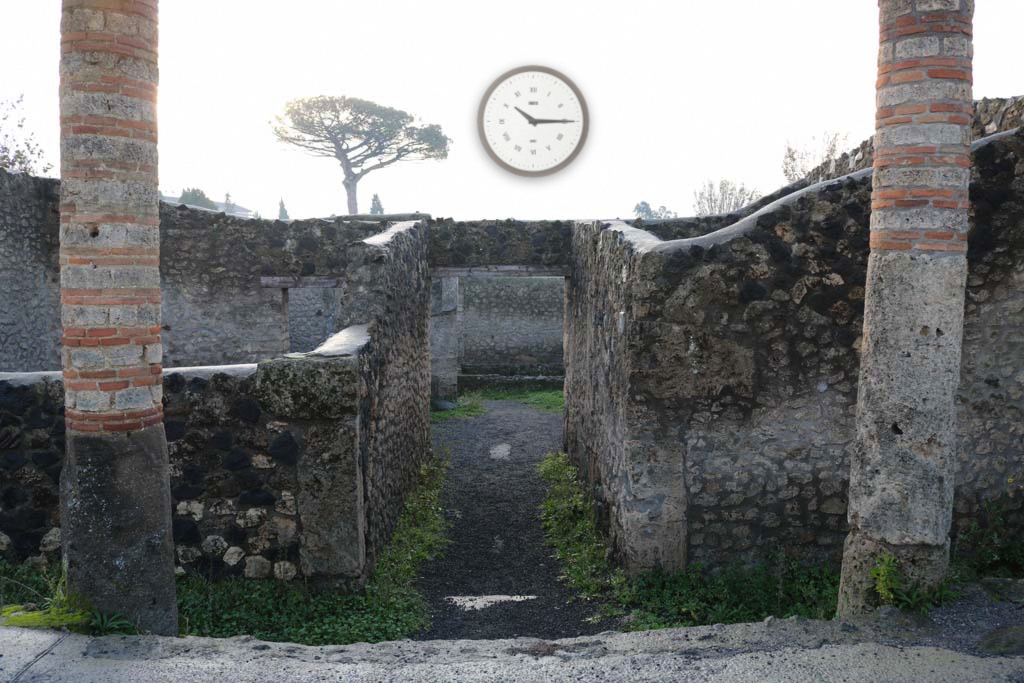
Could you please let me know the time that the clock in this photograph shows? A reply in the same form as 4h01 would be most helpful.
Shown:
10h15
